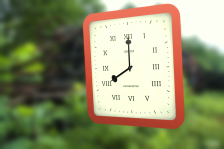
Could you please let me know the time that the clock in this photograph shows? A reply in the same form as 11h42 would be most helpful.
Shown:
8h00
